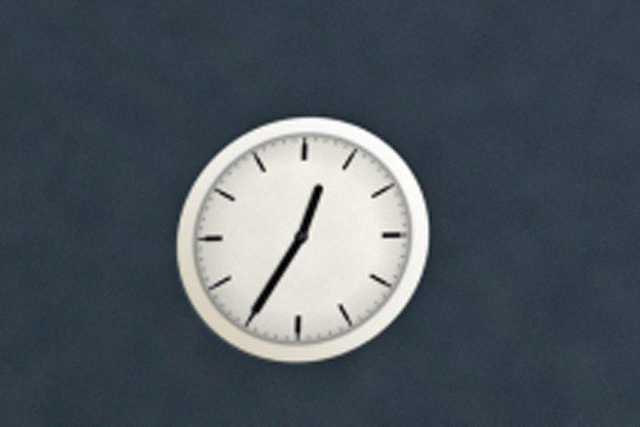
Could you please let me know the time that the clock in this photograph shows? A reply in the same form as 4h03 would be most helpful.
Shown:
12h35
